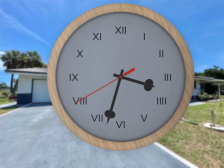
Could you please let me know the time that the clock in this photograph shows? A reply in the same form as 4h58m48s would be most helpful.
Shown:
3h32m40s
